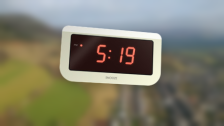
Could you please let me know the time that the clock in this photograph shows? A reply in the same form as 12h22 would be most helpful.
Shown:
5h19
